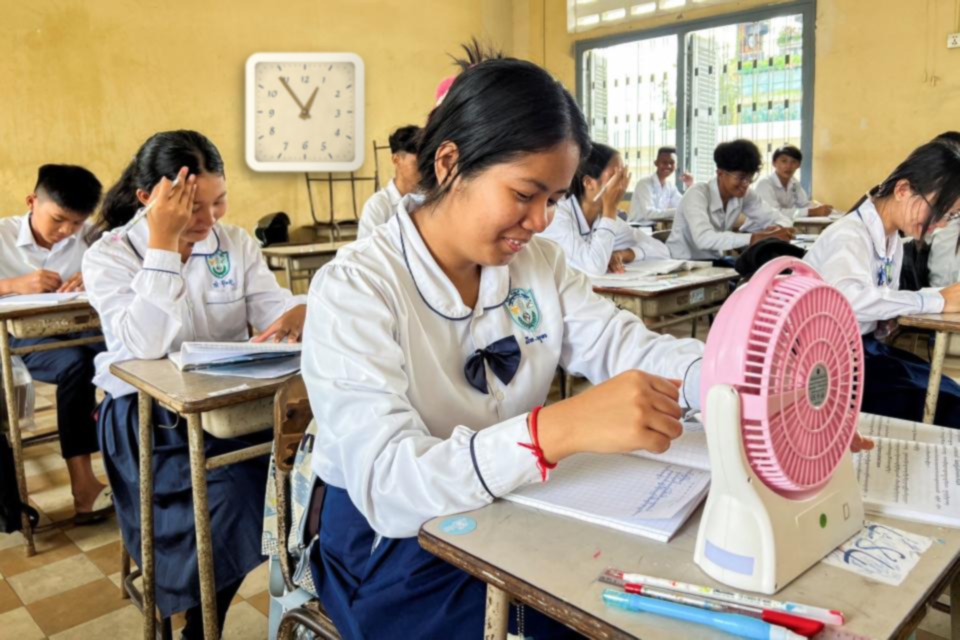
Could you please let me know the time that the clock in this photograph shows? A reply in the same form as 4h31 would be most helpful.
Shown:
12h54
